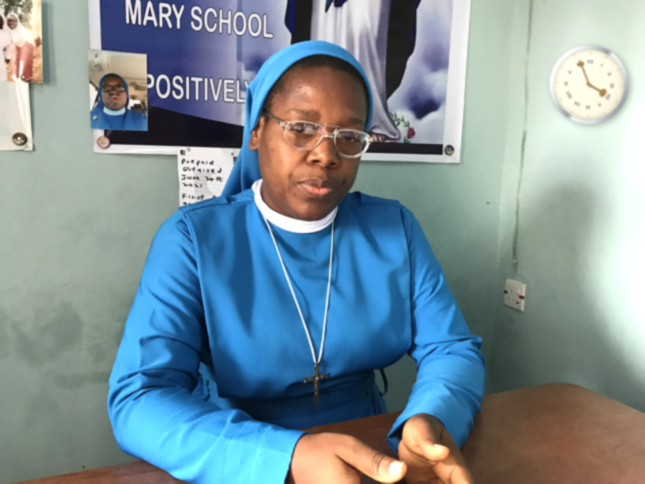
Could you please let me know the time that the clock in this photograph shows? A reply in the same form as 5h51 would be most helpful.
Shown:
3h56
